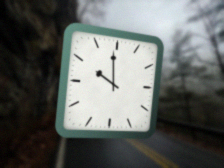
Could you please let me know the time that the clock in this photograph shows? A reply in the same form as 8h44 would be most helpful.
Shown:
9h59
